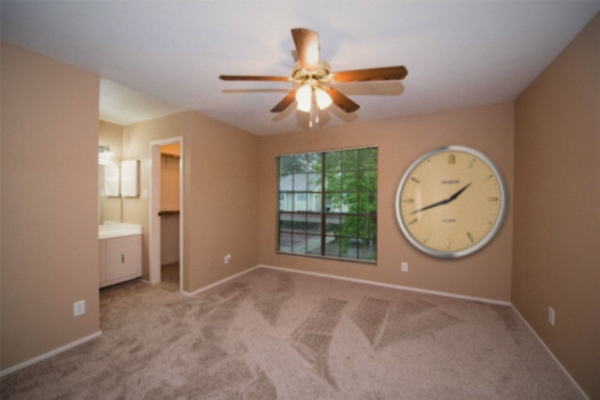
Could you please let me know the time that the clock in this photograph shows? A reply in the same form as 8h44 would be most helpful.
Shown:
1h42
